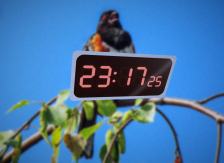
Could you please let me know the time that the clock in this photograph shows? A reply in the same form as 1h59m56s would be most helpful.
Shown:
23h17m25s
